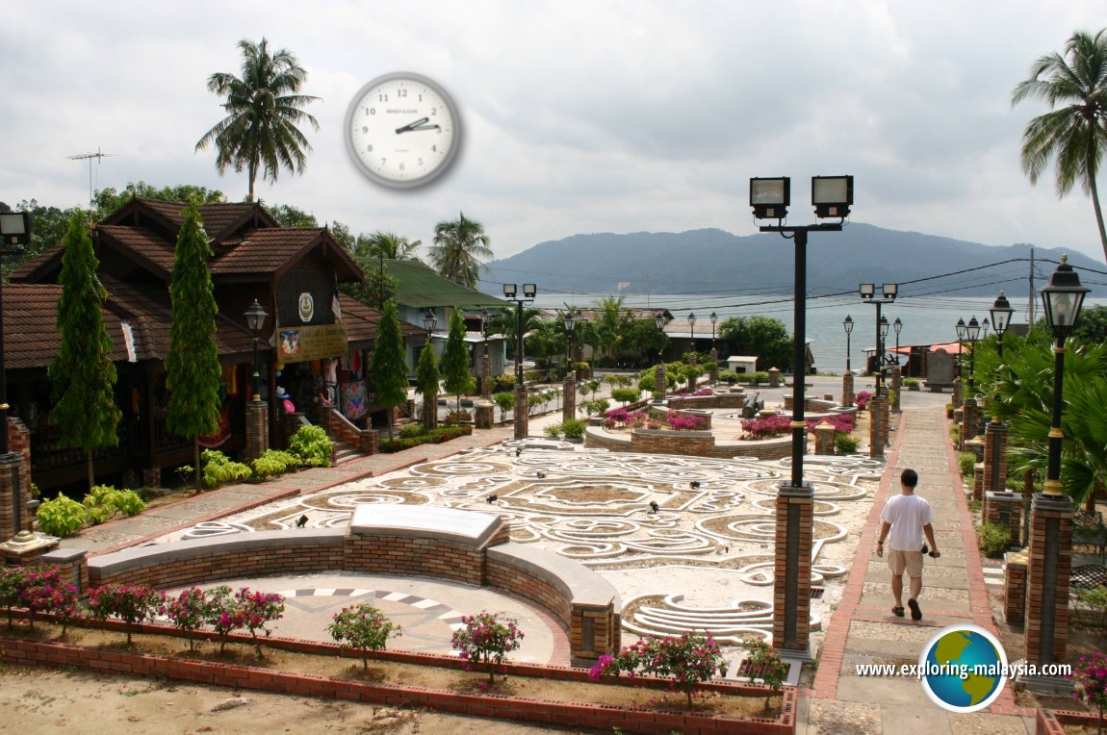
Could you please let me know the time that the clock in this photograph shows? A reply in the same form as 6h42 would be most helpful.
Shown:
2h14
